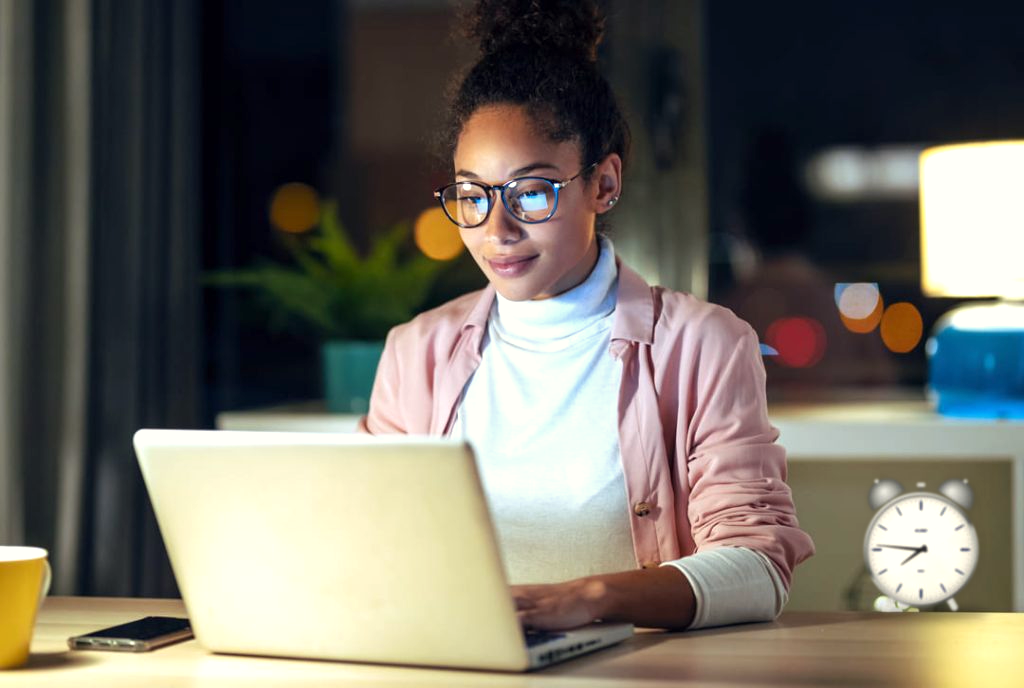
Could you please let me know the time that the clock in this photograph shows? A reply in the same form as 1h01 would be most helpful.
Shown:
7h46
